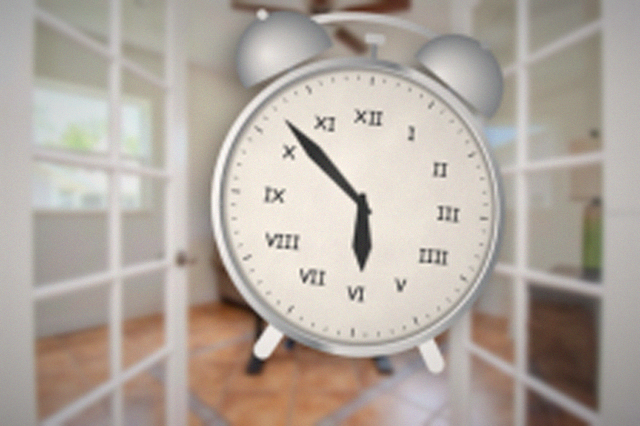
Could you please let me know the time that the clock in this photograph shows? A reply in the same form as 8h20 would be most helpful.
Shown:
5h52
